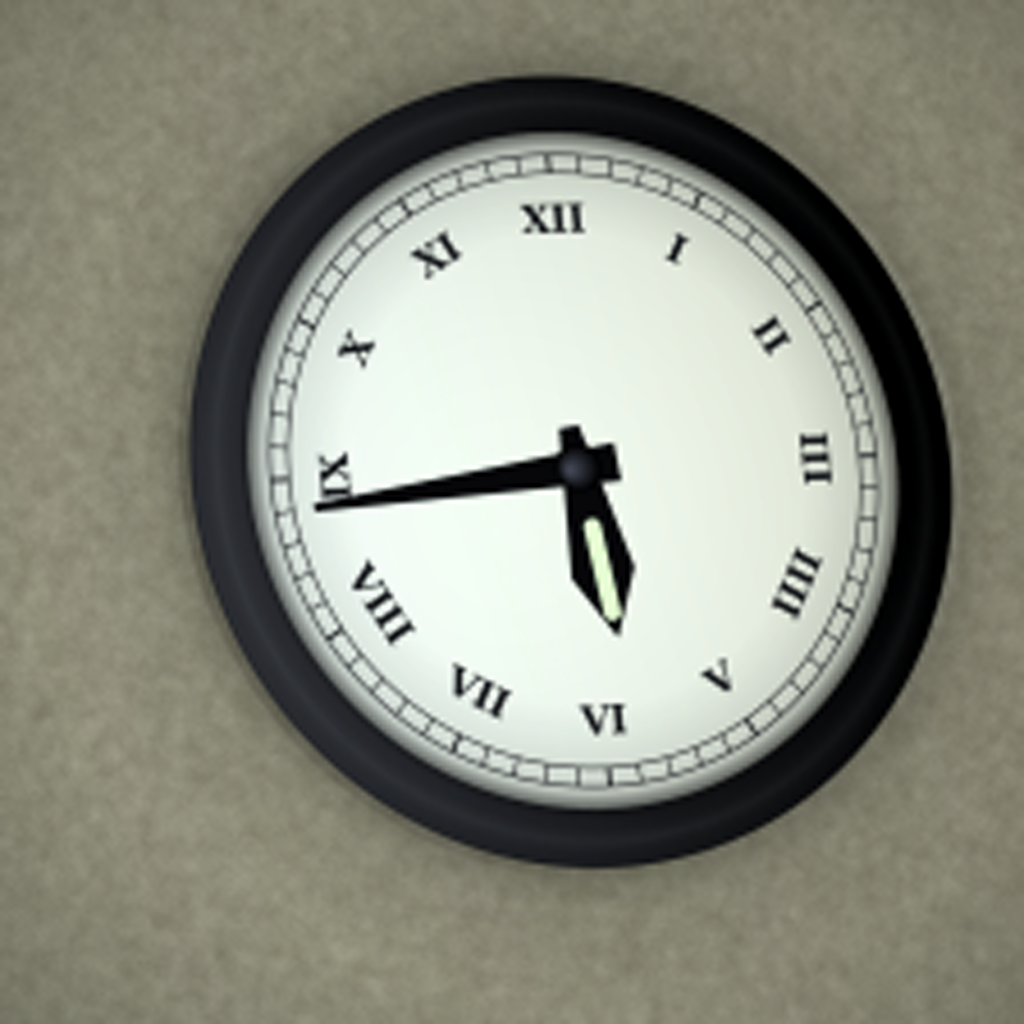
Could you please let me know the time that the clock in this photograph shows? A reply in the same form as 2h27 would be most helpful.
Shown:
5h44
